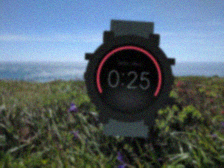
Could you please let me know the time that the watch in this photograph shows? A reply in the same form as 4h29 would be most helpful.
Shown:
0h25
